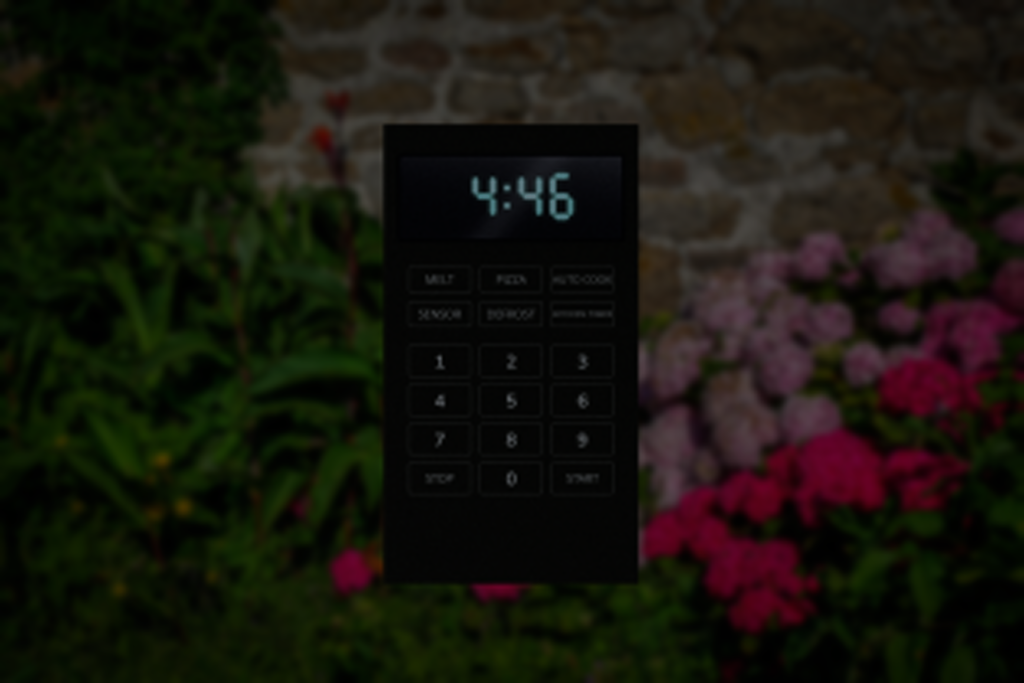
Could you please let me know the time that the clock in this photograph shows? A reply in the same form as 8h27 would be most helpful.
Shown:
4h46
